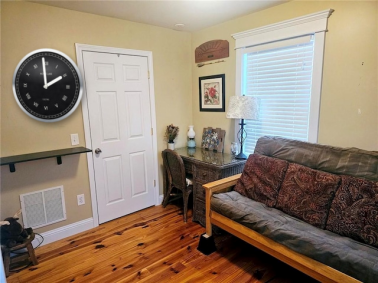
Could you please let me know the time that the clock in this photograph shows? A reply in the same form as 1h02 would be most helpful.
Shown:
1h59
